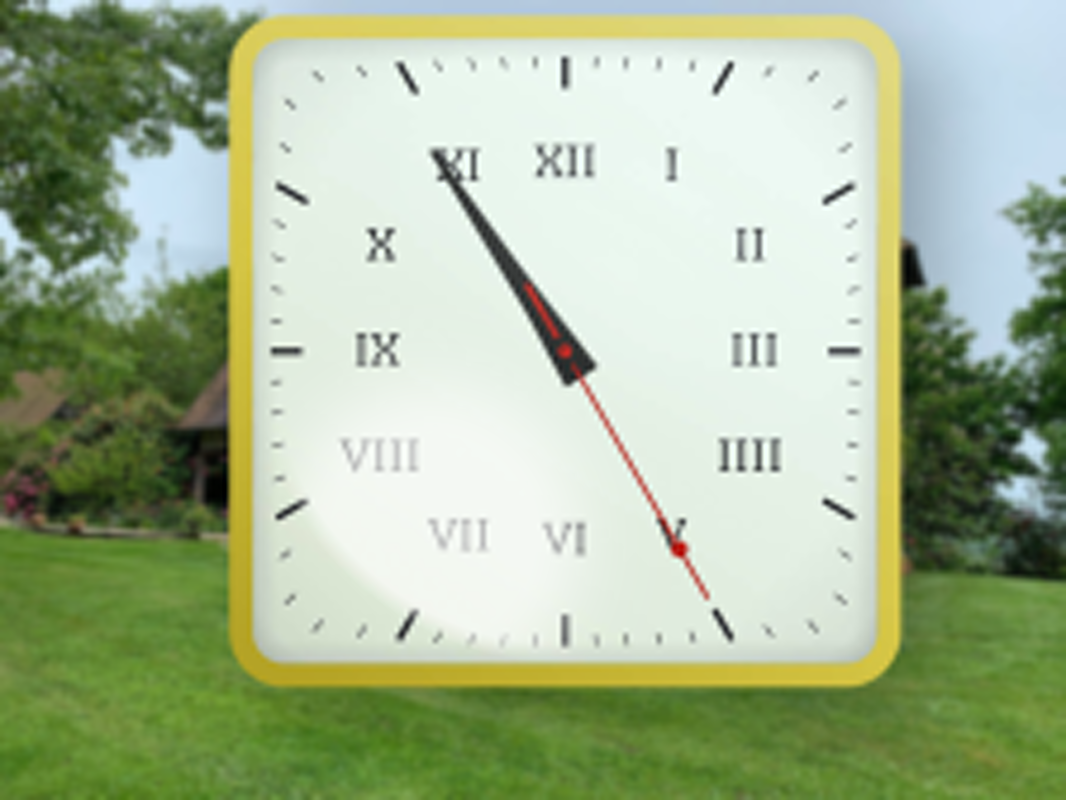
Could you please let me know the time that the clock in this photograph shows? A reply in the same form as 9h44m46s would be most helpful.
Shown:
10h54m25s
